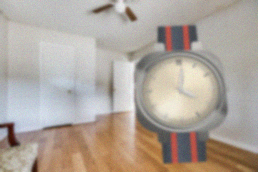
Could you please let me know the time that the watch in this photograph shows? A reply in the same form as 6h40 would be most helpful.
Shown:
4h01
